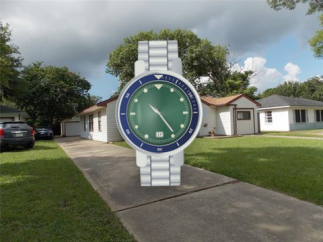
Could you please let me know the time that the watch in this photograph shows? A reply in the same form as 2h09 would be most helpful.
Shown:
10h24
